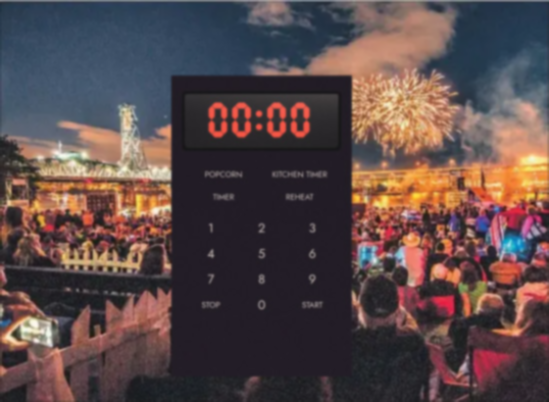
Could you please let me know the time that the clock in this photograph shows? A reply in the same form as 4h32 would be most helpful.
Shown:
0h00
